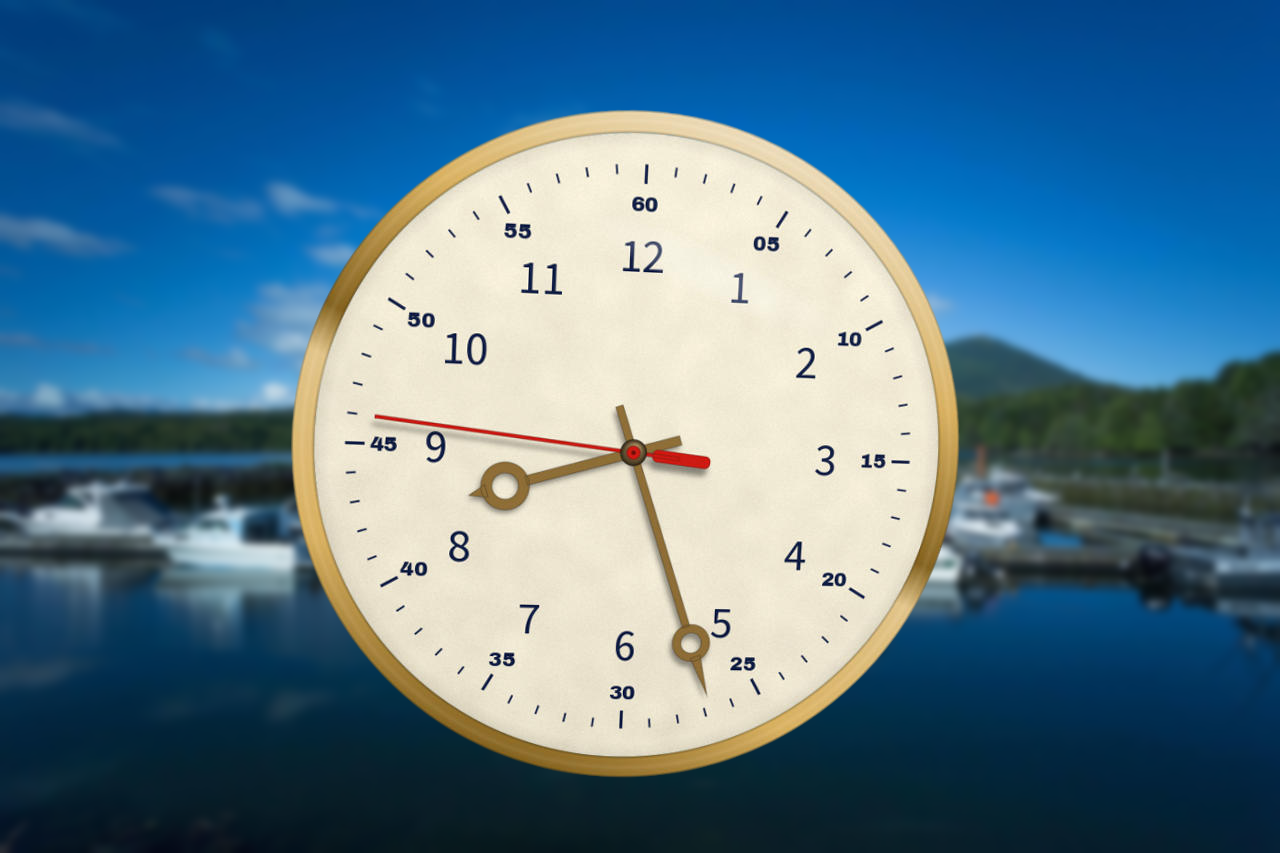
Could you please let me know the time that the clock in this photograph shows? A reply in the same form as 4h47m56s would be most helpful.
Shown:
8h26m46s
